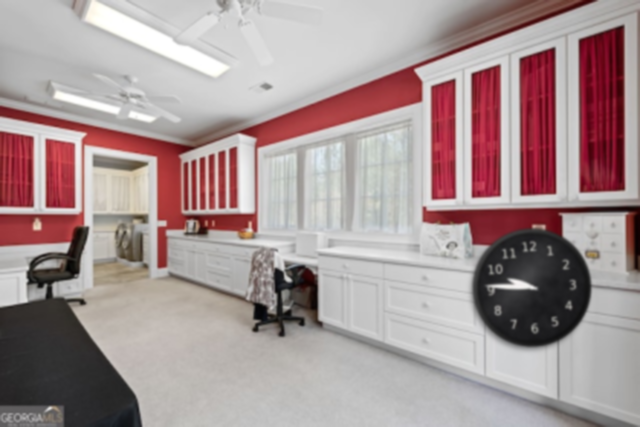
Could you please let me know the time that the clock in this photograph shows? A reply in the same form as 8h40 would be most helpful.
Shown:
9h46
